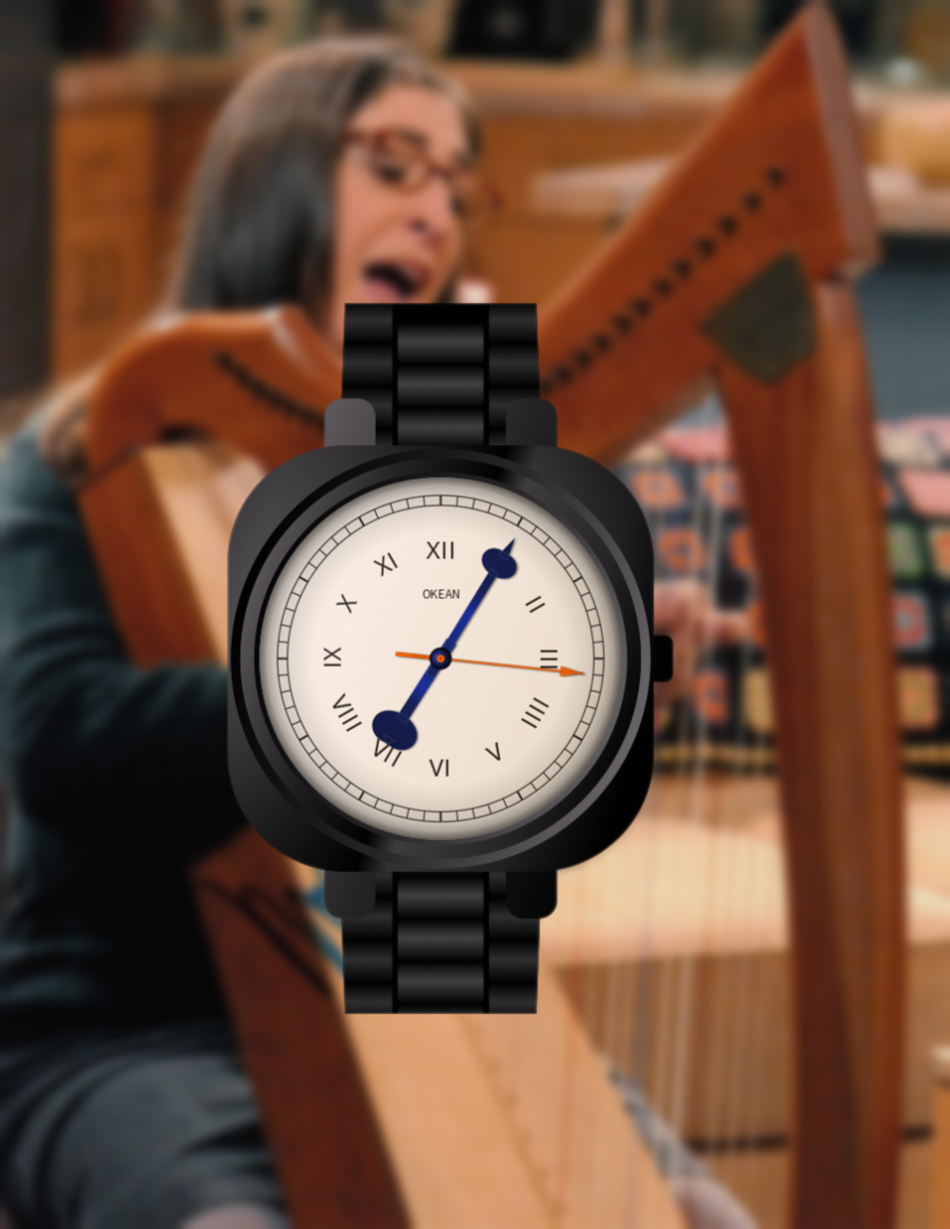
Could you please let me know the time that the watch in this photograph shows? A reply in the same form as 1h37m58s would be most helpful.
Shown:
7h05m16s
